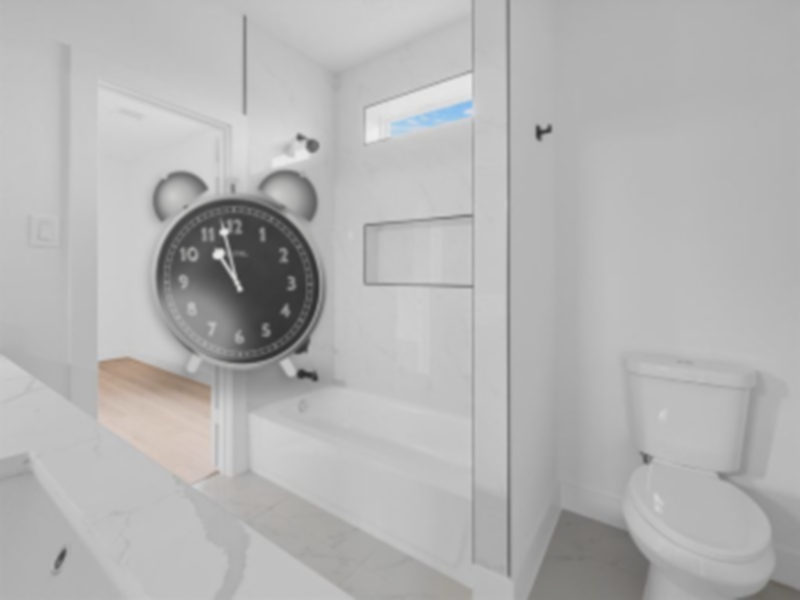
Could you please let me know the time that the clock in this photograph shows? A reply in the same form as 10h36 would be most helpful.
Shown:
10h58
